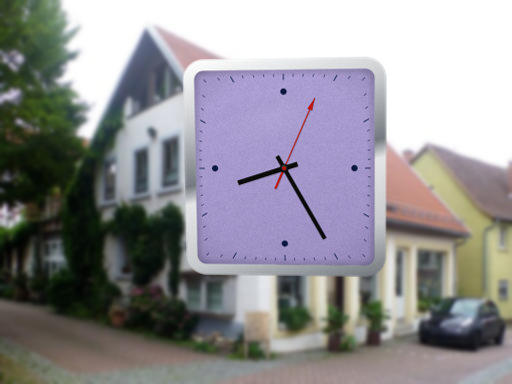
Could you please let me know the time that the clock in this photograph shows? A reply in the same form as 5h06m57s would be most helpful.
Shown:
8h25m04s
